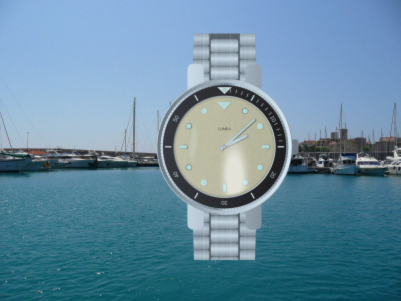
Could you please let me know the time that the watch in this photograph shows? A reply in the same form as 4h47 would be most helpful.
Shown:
2h08
